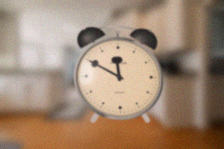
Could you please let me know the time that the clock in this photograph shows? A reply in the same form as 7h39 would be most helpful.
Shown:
11h50
